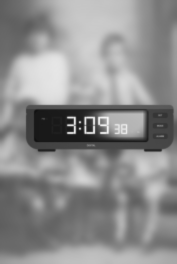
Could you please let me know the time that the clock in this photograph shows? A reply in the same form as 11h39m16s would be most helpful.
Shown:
3h09m38s
